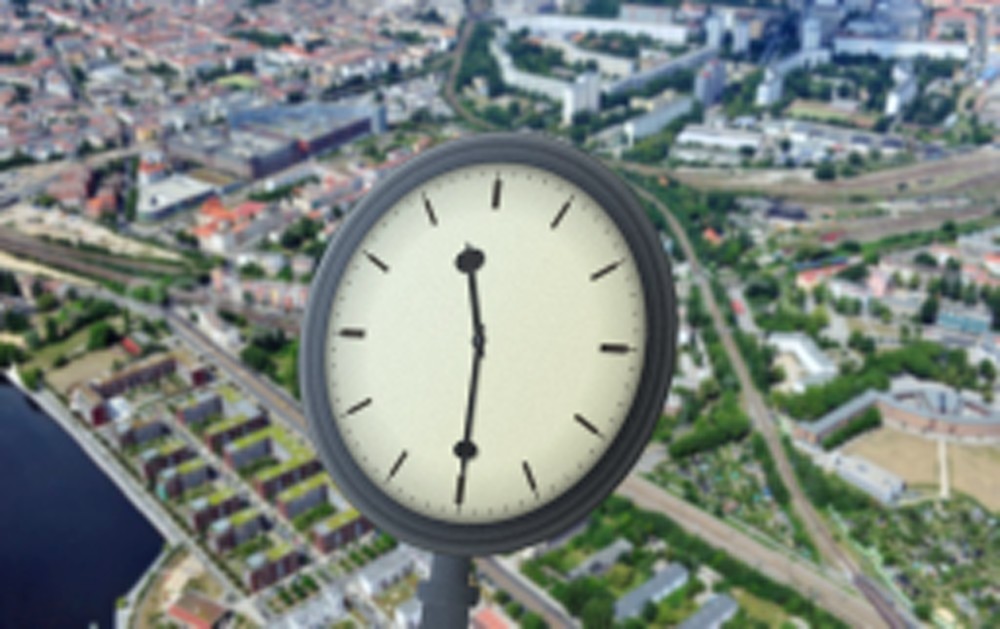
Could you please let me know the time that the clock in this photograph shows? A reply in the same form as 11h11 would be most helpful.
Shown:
11h30
